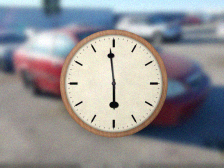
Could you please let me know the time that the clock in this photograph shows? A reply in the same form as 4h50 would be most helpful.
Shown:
5h59
